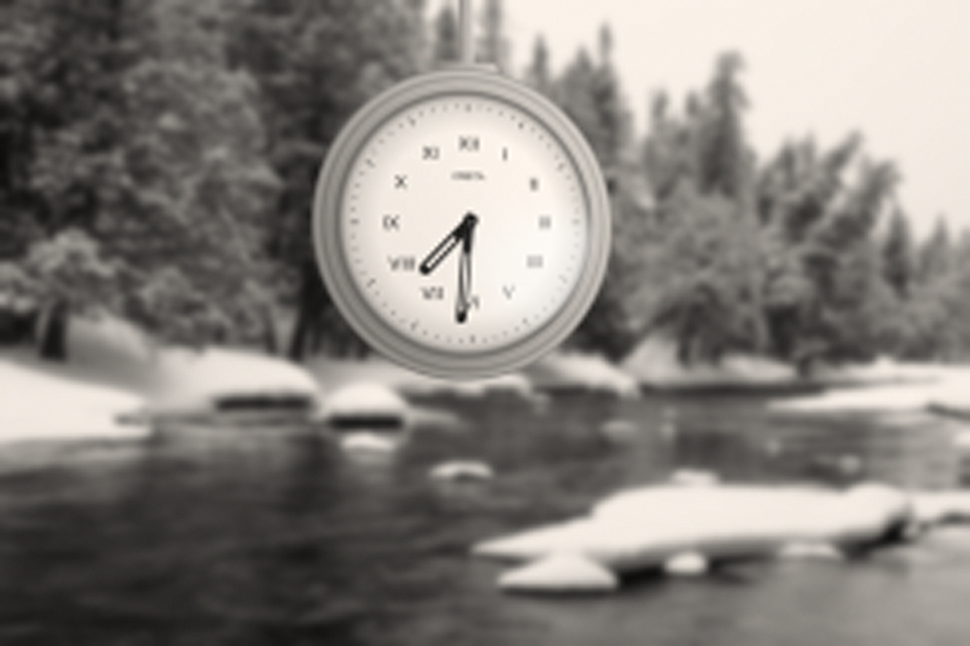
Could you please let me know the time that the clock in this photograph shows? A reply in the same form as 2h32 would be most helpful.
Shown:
7h31
